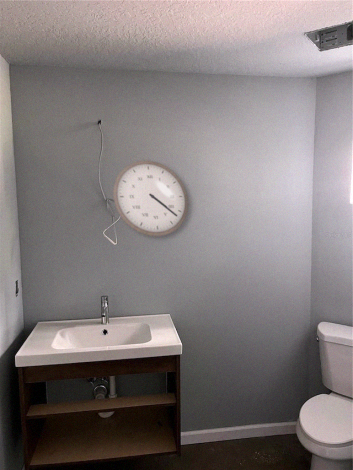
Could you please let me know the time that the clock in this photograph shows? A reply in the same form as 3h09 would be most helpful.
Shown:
4h22
